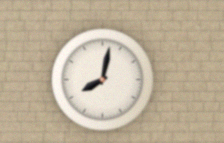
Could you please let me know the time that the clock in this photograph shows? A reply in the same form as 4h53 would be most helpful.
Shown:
8h02
